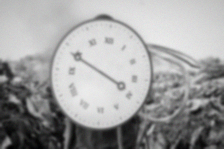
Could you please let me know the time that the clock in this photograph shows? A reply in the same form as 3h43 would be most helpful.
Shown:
3h49
